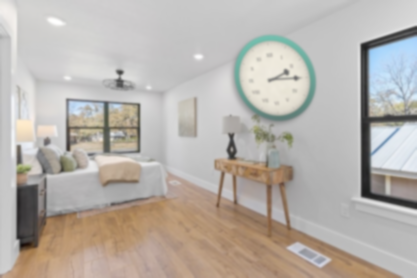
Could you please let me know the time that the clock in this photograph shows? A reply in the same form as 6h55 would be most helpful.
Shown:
2h15
